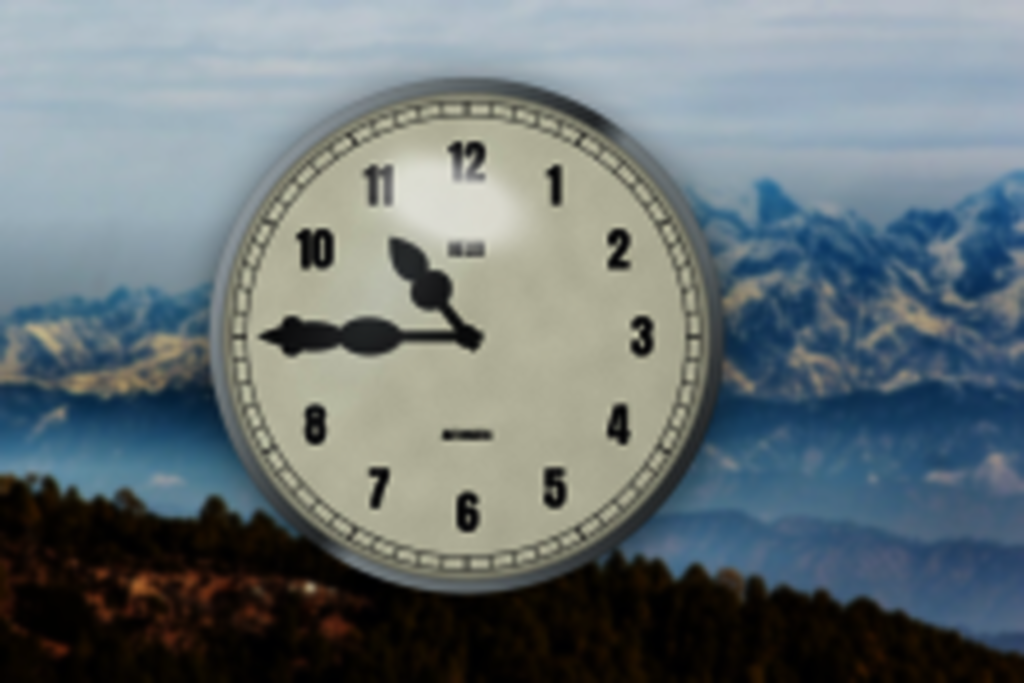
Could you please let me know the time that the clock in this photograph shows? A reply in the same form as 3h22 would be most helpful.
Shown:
10h45
